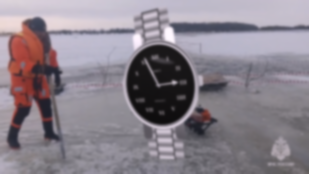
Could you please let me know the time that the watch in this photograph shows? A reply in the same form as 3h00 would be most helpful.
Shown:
2h56
